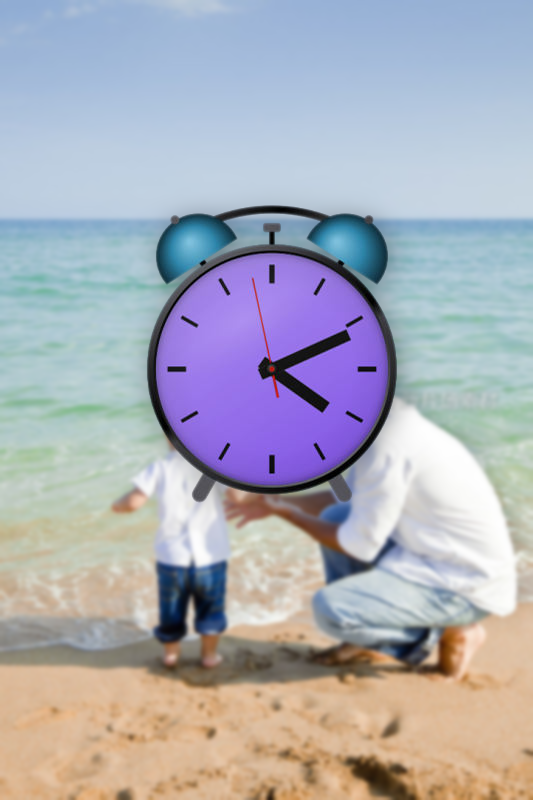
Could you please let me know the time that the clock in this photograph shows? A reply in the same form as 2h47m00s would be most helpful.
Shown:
4h10m58s
